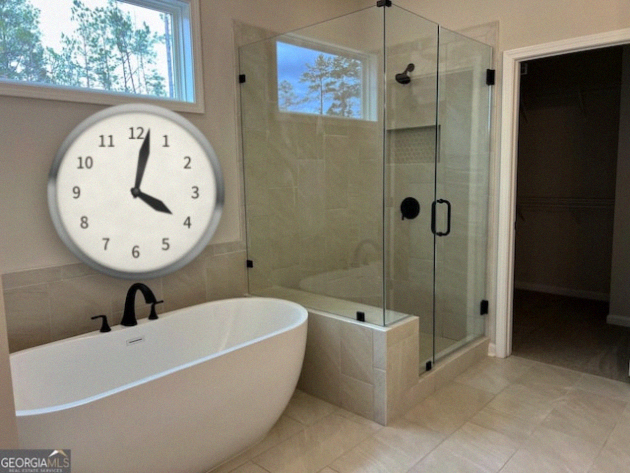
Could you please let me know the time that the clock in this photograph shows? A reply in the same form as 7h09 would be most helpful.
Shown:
4h02
